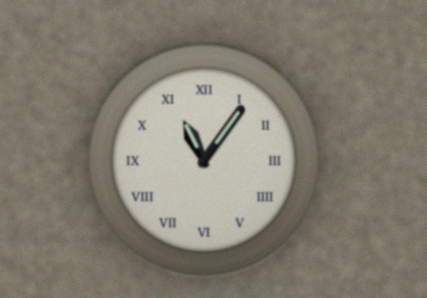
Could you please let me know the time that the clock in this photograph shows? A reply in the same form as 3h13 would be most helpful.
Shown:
11h06
